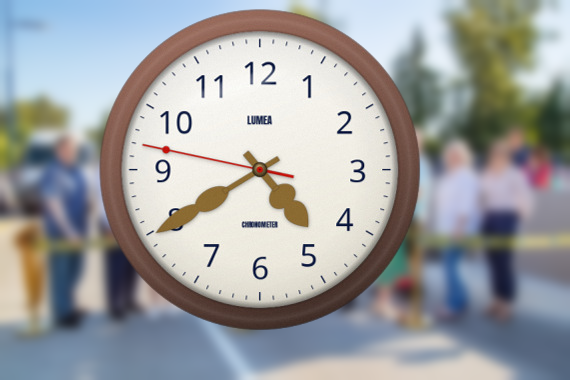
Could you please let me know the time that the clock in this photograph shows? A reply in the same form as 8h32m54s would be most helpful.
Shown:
4h39m47s
